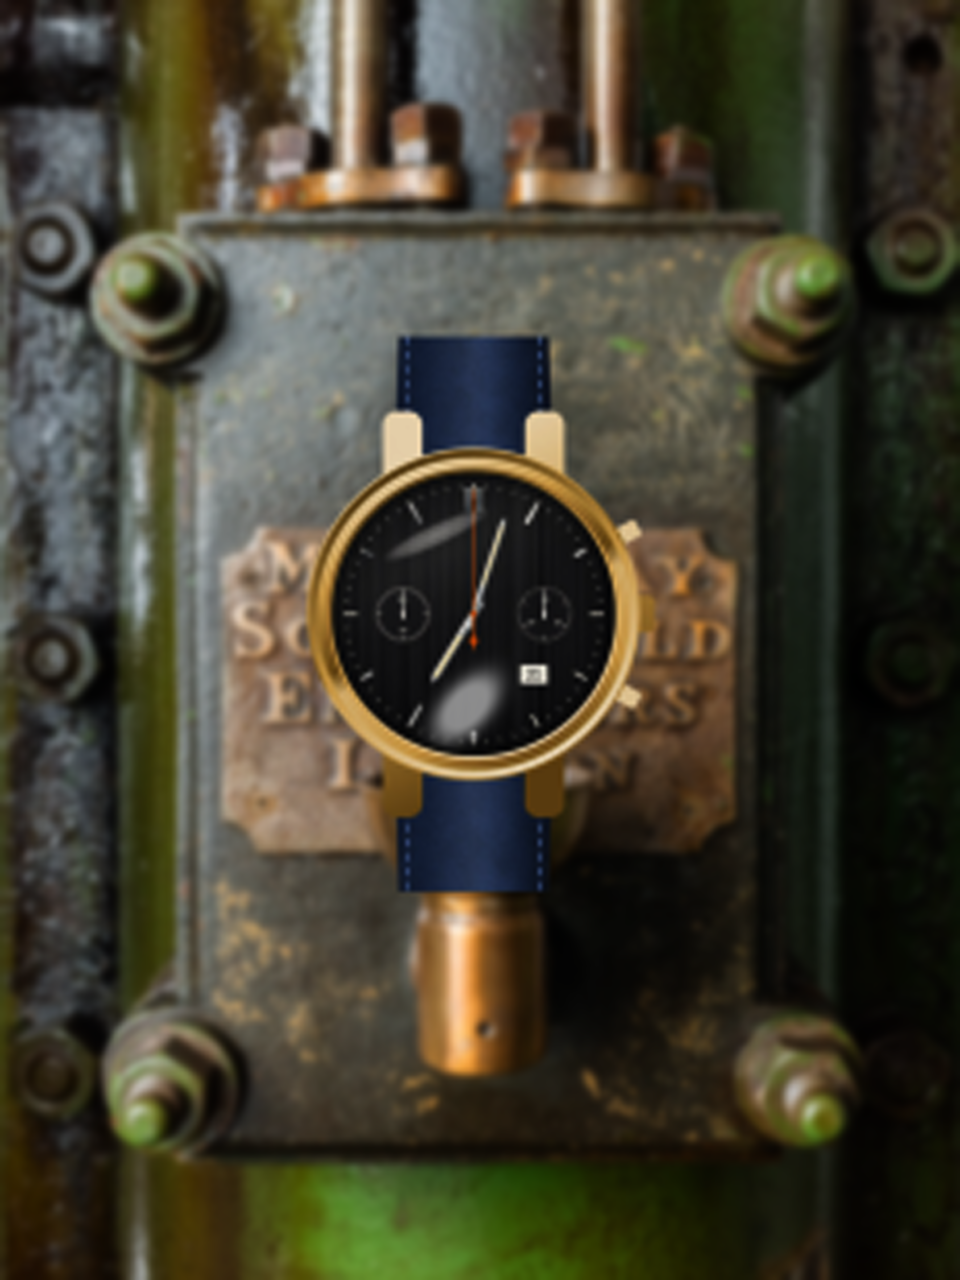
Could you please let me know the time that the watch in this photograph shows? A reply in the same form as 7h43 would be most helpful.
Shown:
7h03
